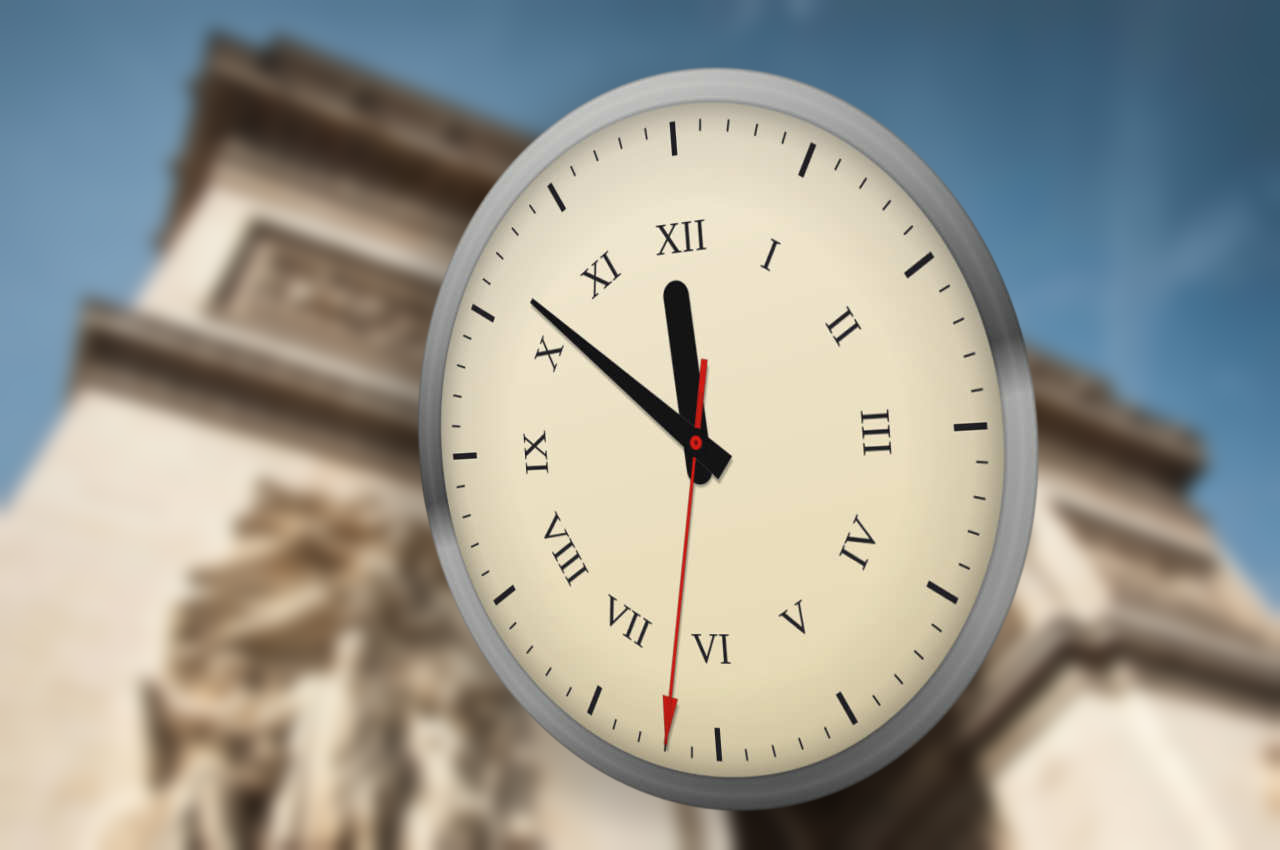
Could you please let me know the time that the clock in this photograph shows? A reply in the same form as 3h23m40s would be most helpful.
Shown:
11h51m32s
